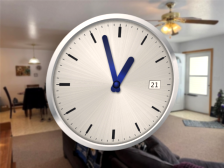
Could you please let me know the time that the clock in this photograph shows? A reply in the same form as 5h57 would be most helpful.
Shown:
12h57
